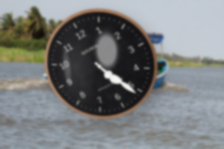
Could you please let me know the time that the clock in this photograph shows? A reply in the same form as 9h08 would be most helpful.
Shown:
5h26
